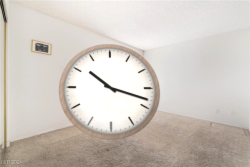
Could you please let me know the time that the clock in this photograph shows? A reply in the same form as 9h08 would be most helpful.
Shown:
10h18
